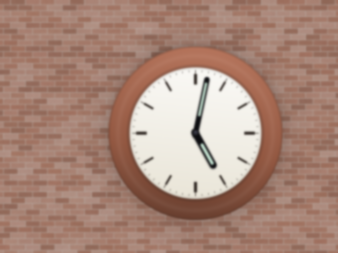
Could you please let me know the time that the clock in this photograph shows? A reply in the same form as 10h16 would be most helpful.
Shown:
5h02
